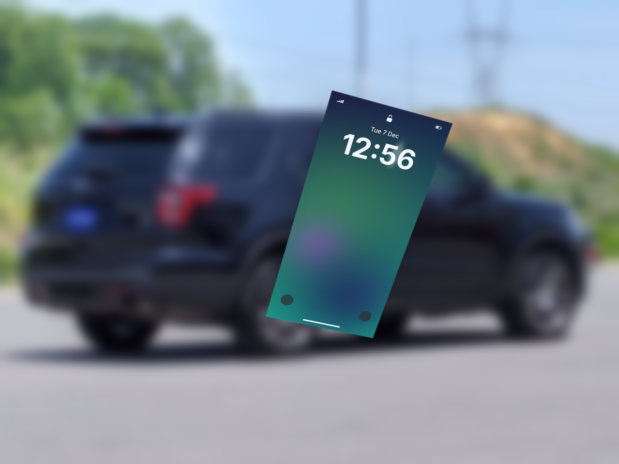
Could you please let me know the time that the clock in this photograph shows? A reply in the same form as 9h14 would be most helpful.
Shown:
12h56
